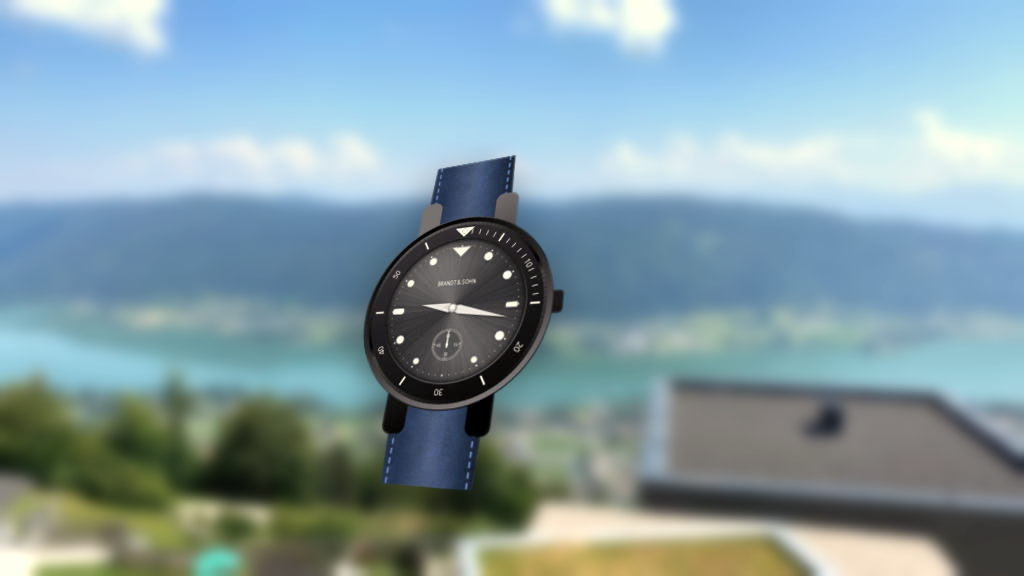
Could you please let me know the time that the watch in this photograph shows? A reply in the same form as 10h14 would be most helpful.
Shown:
9h17
